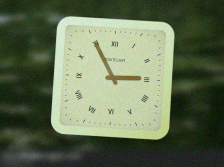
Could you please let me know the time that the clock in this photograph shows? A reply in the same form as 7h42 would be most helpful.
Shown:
2h55
